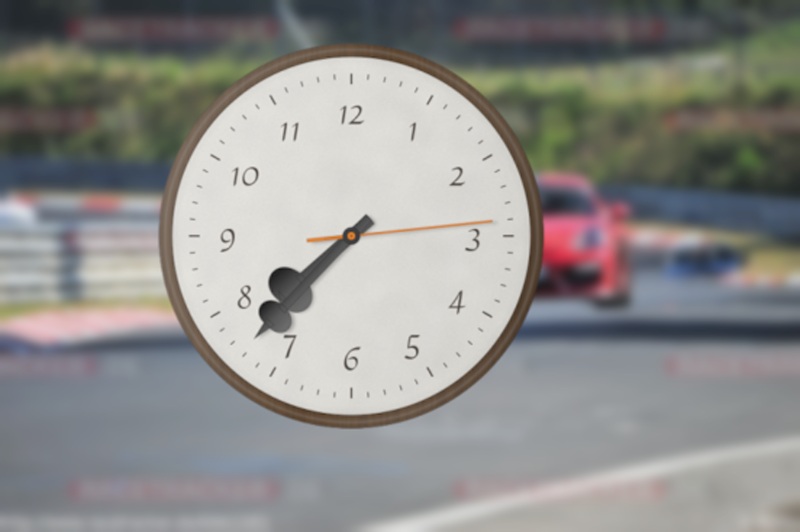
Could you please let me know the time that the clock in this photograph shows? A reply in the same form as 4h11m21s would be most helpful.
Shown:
7h37m14s
